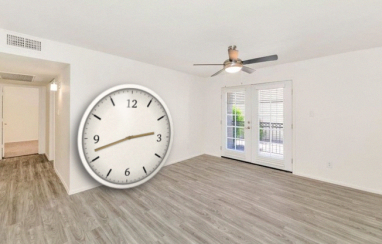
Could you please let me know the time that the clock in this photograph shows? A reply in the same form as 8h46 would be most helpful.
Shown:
2h42
